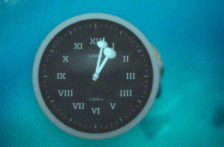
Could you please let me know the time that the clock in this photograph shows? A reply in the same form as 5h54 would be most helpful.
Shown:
1h02
